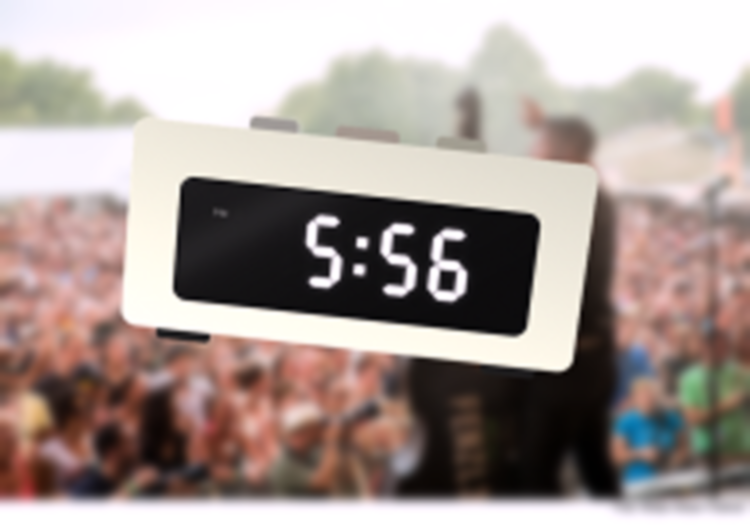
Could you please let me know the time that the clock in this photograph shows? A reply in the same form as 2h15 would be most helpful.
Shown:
5h56
